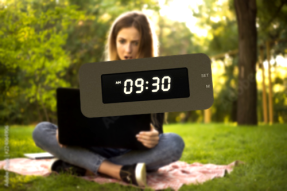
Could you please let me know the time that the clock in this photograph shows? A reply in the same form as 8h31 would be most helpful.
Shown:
9h30
